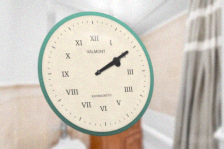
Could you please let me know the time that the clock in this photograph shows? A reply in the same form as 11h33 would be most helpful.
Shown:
2h10
